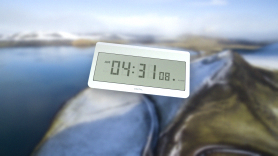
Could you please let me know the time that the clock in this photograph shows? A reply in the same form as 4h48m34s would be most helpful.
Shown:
4h31m08s
